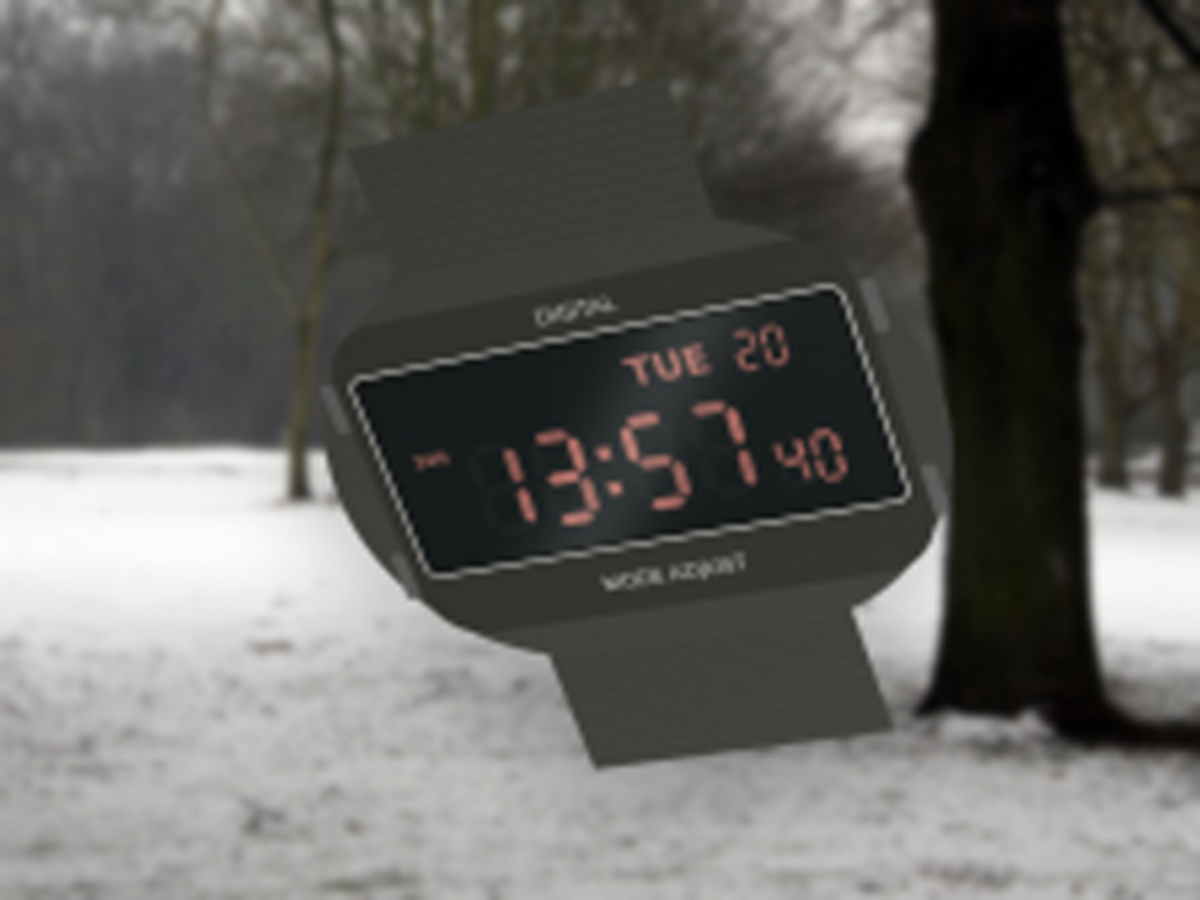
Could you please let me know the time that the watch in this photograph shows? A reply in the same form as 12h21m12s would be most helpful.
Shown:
13h57m40s
